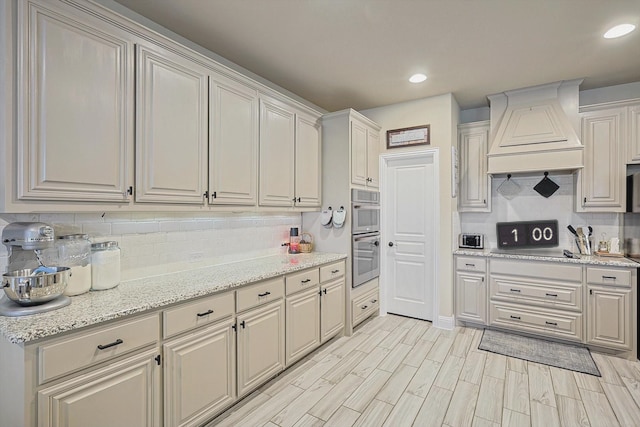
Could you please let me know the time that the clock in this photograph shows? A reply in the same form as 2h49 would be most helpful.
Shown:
1h00
